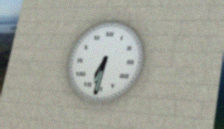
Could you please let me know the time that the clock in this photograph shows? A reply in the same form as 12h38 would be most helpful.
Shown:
6h31
